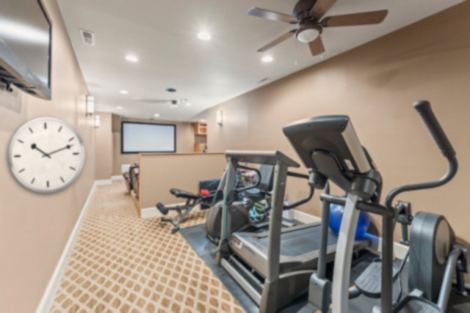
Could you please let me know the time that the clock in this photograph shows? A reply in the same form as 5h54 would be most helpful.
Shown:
10h12
